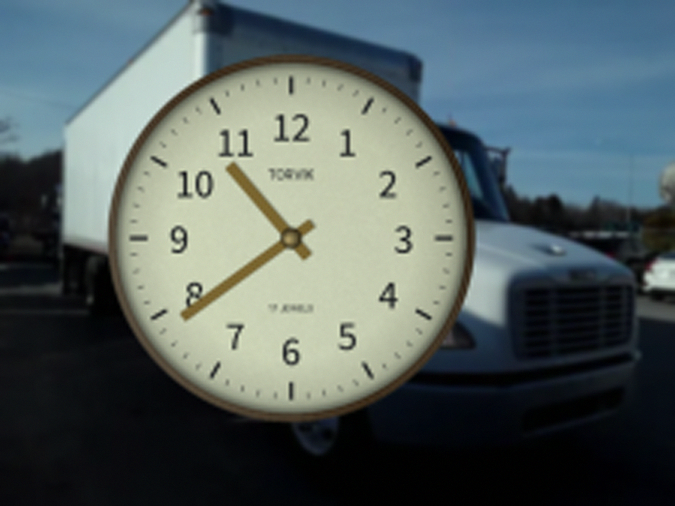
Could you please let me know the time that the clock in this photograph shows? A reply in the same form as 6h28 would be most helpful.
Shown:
10h39
